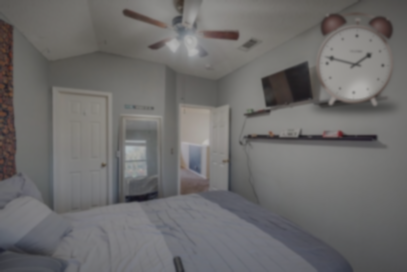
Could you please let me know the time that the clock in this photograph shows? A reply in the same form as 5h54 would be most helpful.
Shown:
1h47
